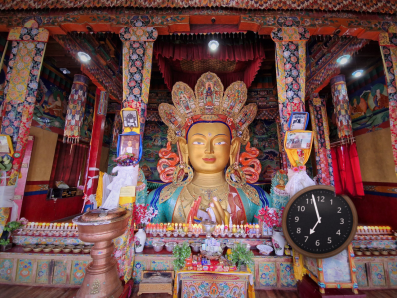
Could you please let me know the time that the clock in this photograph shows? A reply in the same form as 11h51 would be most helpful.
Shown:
6h57
